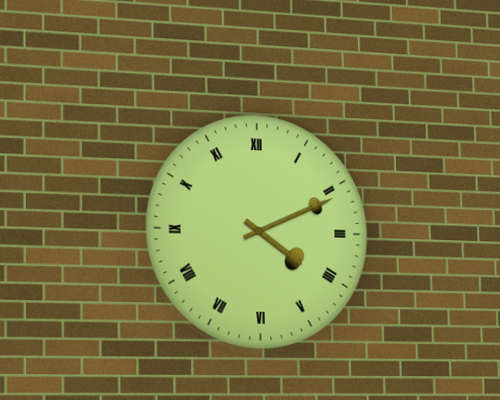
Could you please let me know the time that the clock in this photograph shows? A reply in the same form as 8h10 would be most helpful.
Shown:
4h11
